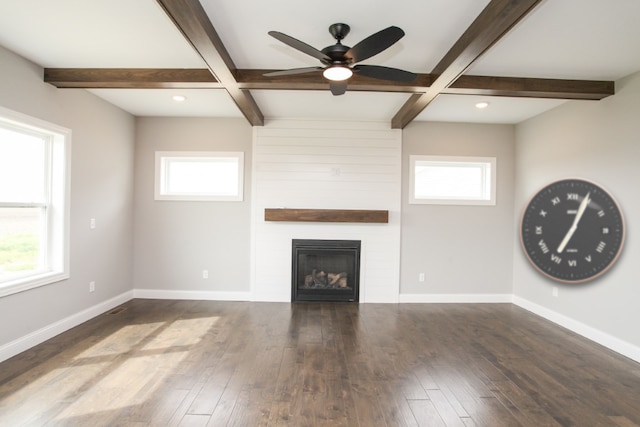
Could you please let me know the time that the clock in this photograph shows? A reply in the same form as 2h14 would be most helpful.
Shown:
7h04
